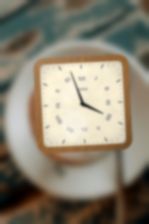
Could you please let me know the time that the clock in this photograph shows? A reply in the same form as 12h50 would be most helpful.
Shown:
3h57
